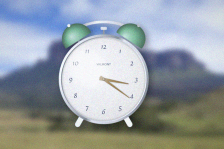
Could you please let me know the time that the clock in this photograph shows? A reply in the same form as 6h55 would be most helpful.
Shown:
3h21
